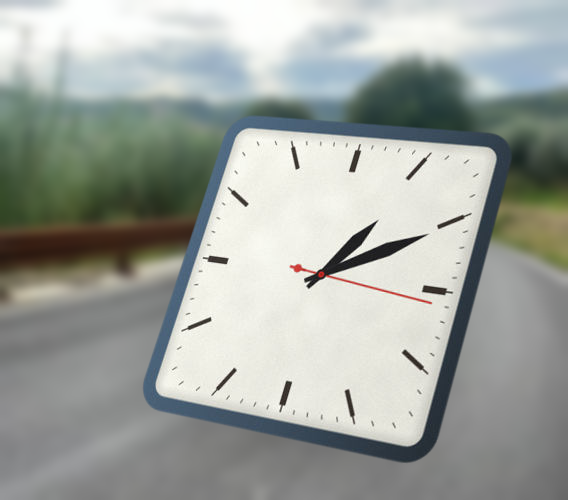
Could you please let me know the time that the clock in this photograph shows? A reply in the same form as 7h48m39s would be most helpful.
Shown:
1h10m16s
